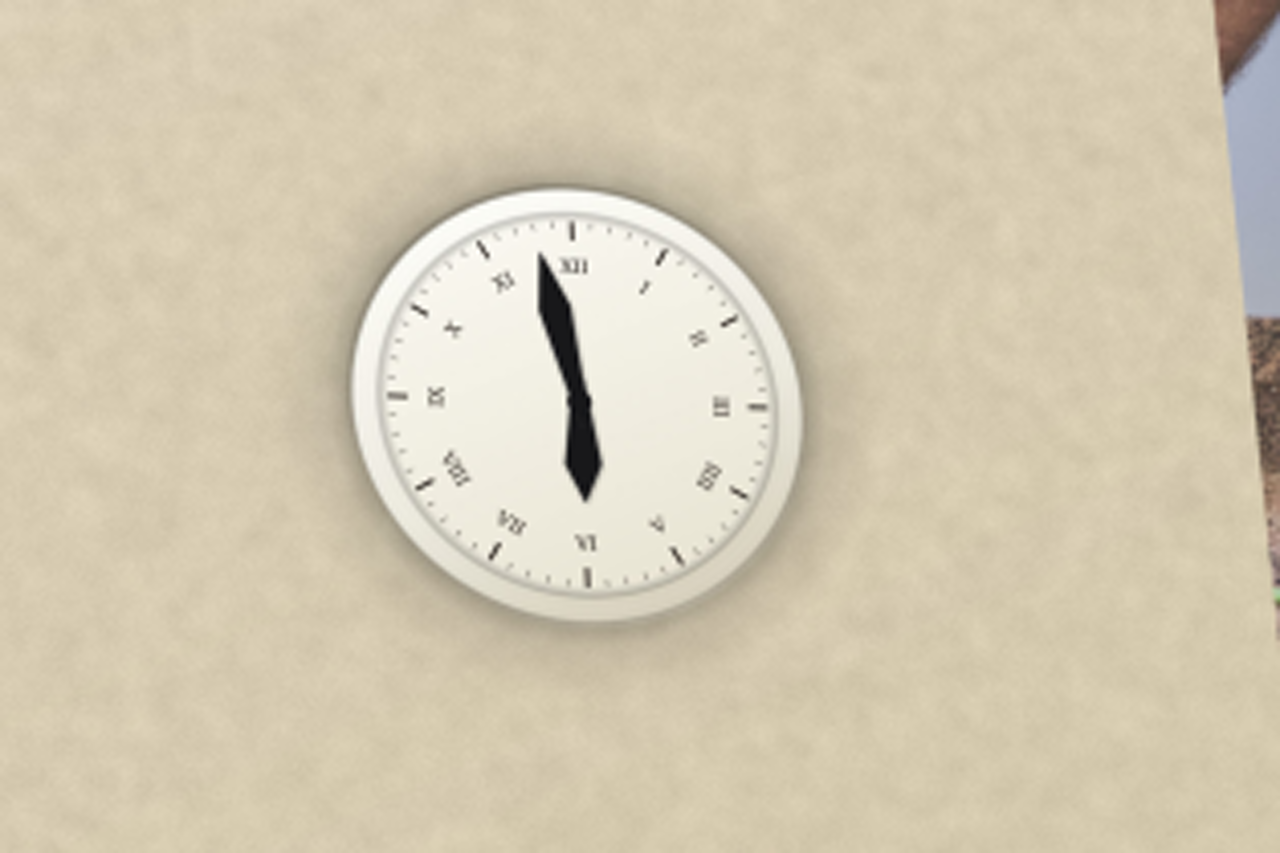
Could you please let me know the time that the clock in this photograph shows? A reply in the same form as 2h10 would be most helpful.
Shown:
5h58
